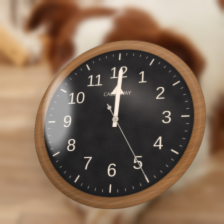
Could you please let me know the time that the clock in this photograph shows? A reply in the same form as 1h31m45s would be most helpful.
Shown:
12h00m25s
